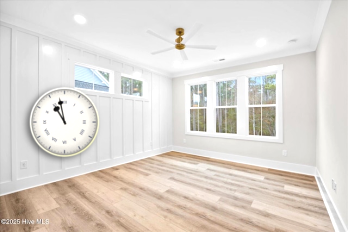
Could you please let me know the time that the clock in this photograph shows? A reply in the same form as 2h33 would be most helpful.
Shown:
10h58
